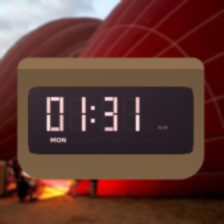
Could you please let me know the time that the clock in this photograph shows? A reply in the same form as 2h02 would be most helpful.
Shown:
1h31
